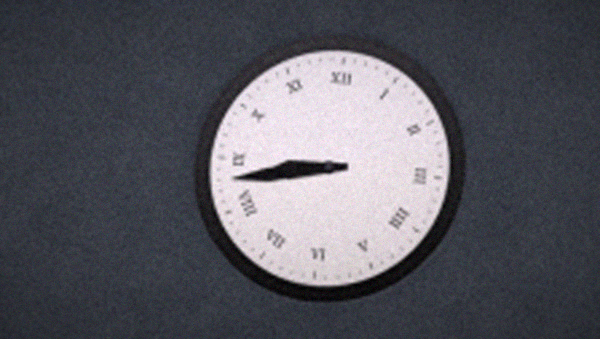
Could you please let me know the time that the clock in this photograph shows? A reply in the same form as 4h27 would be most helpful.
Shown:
8h43
